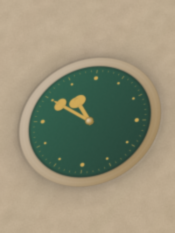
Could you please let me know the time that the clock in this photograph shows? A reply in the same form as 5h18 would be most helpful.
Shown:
10h50
